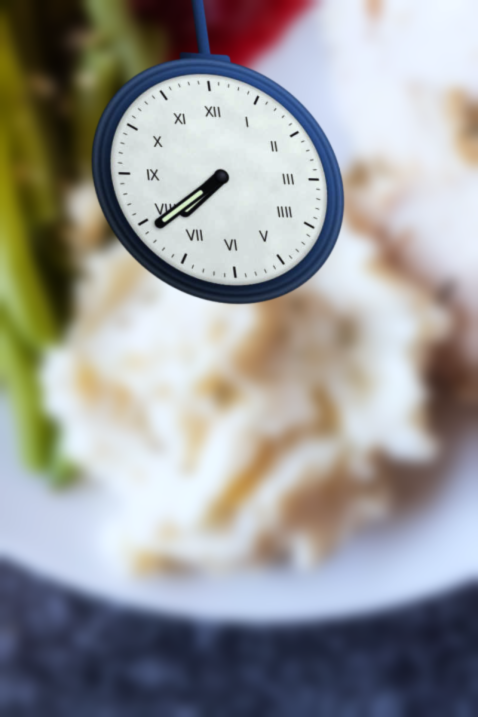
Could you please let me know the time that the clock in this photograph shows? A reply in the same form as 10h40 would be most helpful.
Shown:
7h39
